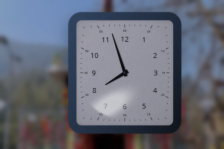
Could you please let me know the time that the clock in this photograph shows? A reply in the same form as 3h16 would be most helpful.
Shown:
7h57
